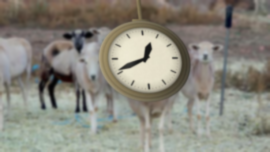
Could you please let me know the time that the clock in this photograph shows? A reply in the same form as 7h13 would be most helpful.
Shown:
12h41
